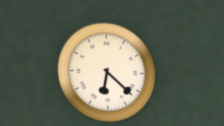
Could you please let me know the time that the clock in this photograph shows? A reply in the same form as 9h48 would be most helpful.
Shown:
6h22
